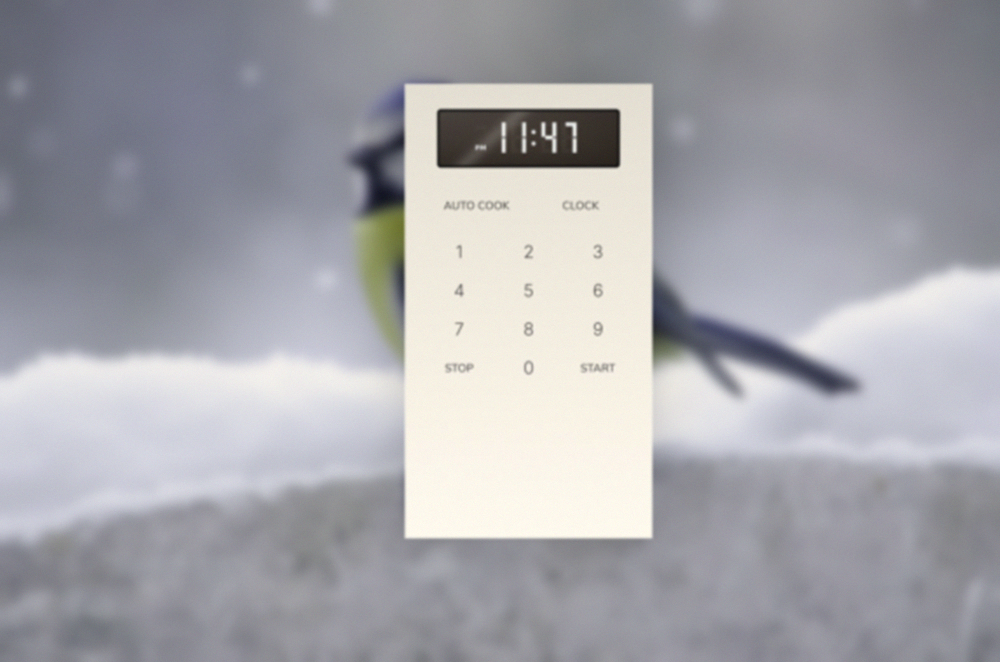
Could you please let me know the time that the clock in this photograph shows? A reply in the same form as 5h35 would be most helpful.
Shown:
11h47
